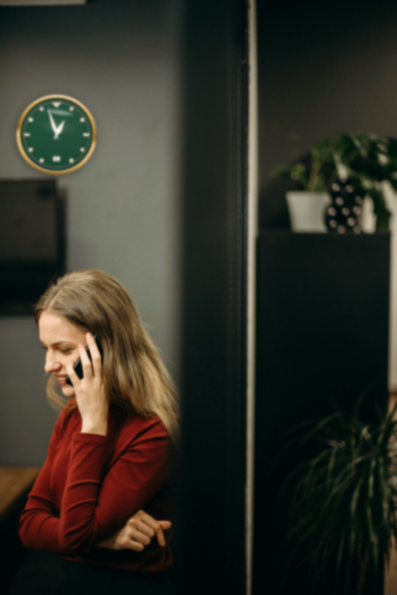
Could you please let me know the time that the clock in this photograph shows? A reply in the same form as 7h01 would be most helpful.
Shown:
12h57
